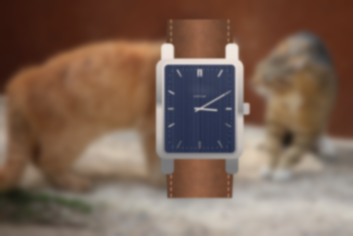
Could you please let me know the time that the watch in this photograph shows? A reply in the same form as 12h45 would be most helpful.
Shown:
3h10
